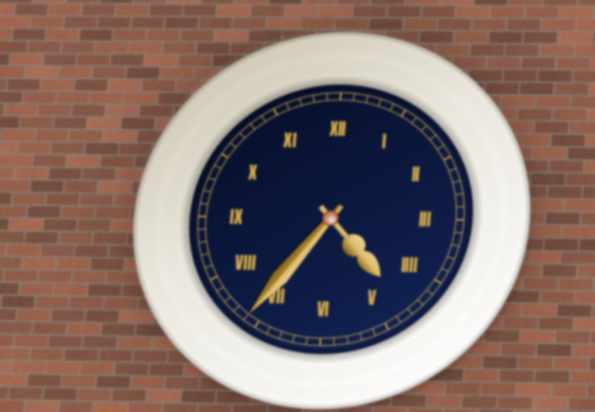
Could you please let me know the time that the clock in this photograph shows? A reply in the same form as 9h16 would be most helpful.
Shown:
4h36
